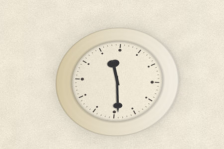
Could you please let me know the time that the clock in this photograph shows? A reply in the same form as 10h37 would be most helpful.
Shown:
11h29
